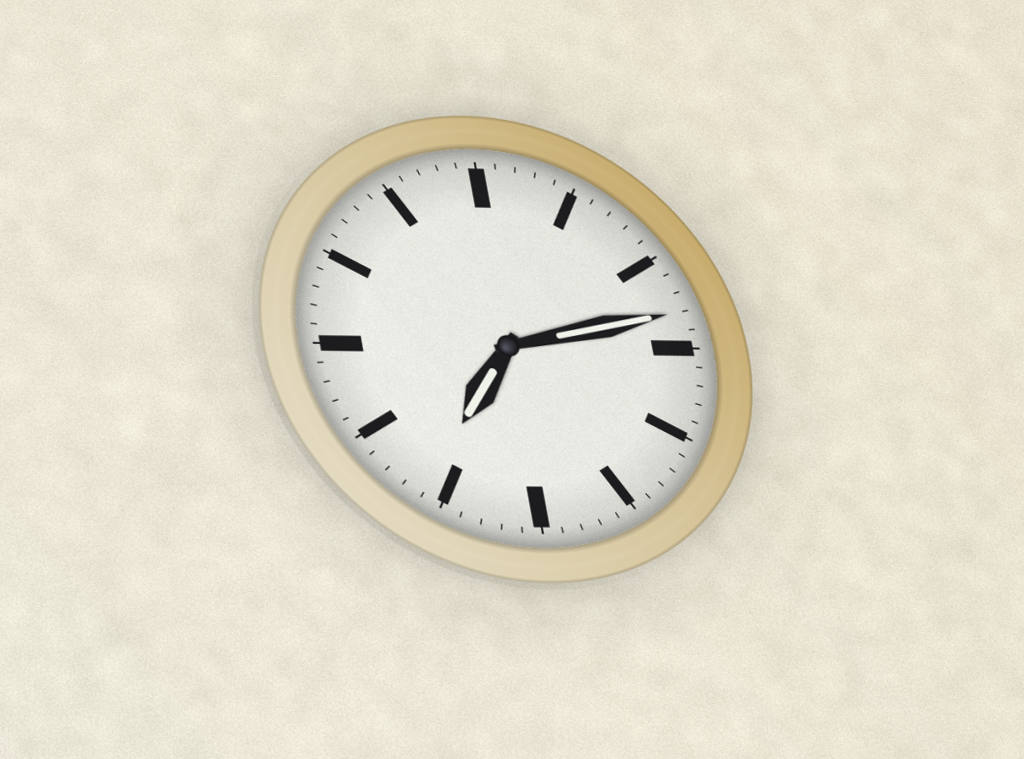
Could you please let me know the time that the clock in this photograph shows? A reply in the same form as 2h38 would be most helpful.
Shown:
7h13
